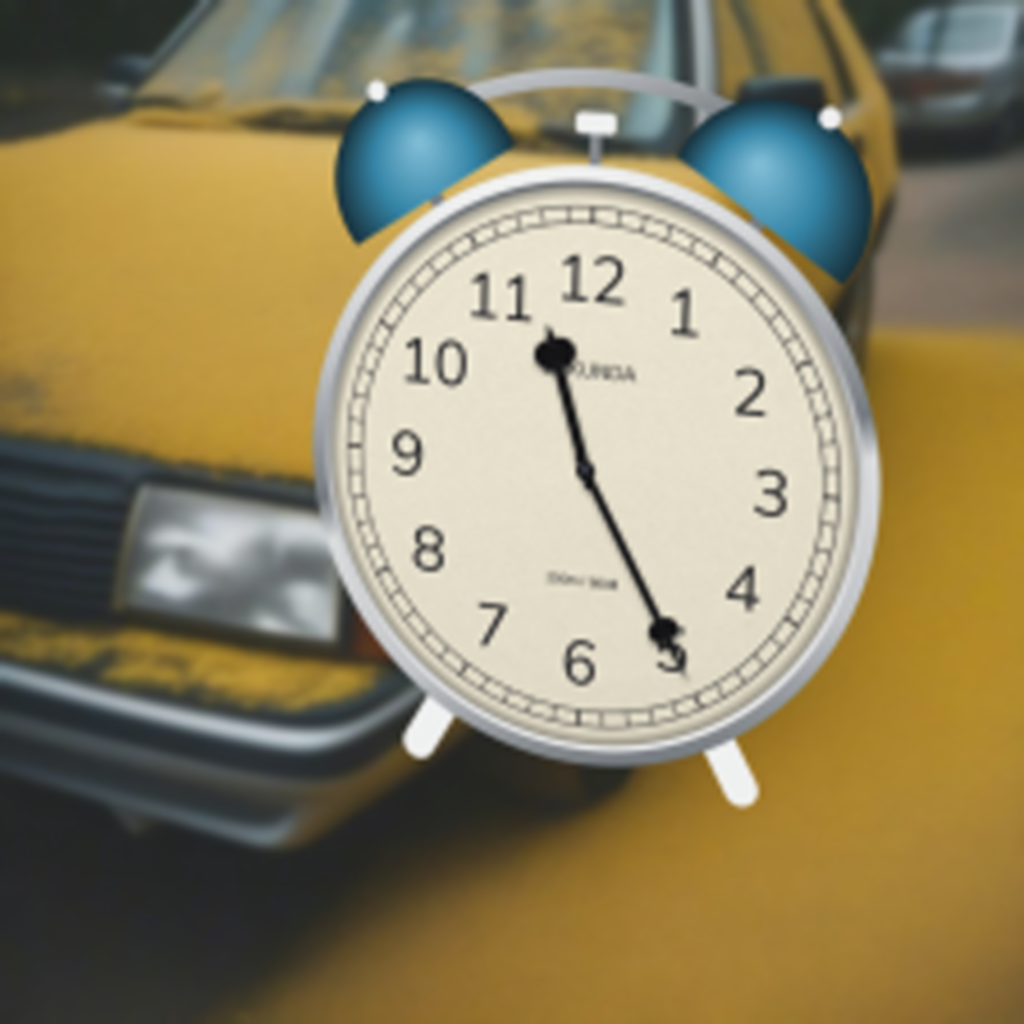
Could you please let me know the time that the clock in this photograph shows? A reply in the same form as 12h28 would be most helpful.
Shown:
11h25
